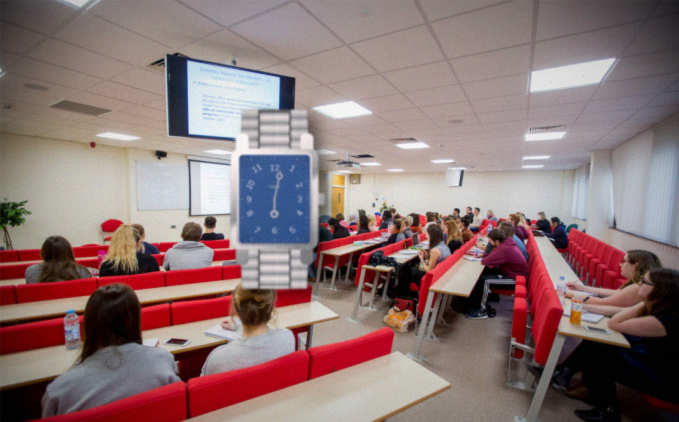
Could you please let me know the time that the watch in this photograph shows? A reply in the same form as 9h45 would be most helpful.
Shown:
6h02
